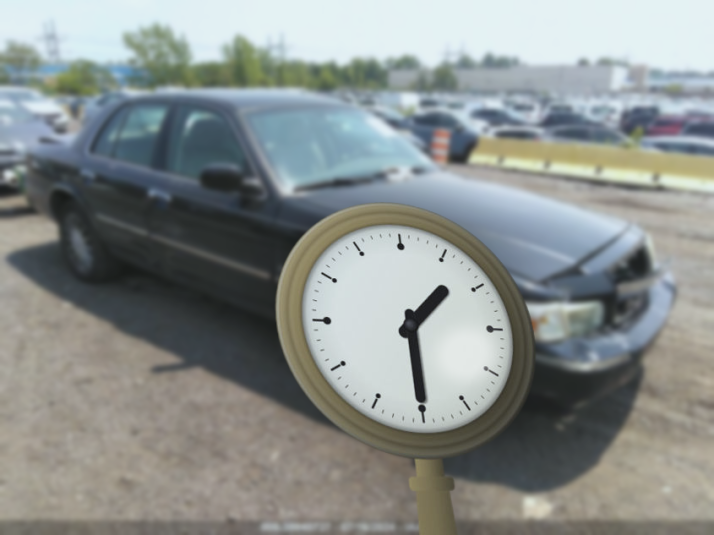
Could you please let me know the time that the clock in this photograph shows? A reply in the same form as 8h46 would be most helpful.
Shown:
1h30
